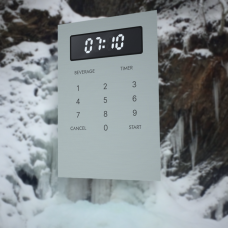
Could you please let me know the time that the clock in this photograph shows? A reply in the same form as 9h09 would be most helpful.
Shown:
7h10
